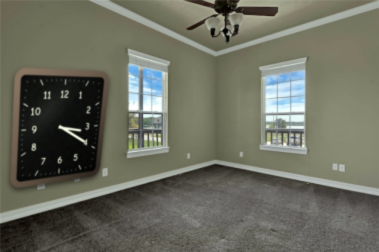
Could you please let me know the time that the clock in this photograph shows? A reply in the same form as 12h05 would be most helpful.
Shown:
3h20
